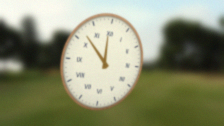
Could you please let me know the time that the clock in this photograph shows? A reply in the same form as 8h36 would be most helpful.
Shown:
11h52
